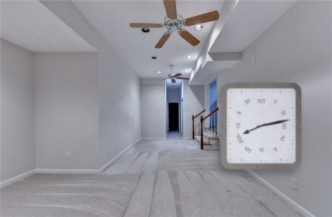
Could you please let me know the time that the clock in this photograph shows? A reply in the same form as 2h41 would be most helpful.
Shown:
8h13
